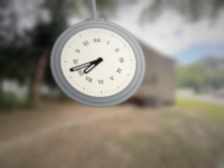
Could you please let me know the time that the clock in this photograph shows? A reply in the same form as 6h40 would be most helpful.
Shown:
7h42
